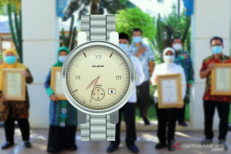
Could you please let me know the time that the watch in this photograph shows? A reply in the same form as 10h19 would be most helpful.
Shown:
7h33
